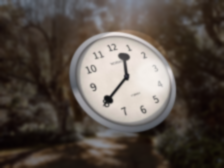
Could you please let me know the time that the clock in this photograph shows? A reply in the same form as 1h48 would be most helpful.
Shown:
12h40
